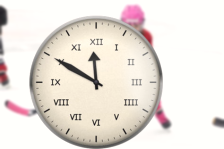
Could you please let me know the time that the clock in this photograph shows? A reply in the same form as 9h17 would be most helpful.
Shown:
11h50
